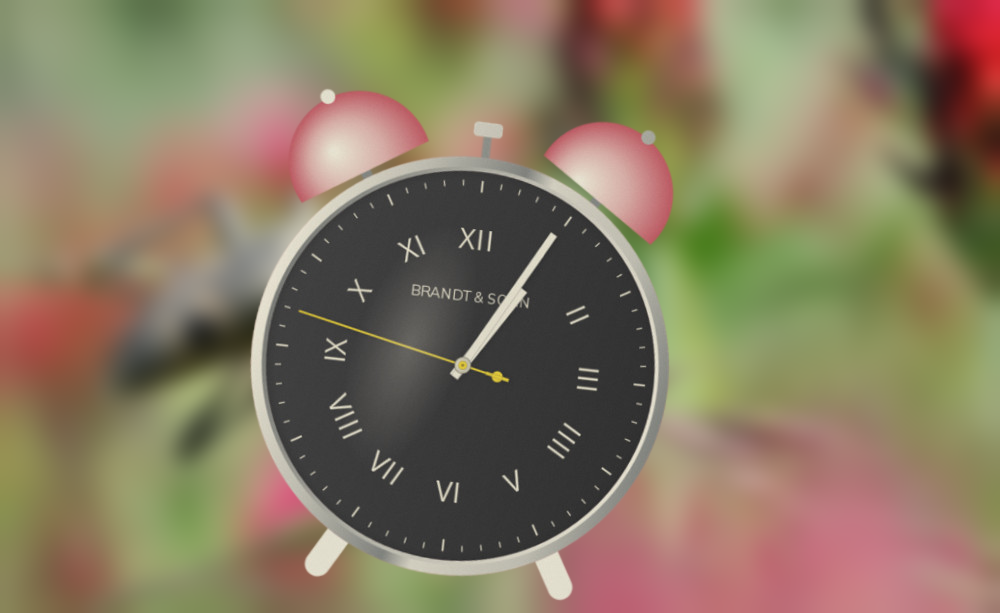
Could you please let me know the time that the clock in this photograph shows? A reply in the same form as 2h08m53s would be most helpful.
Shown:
1h04m47s
